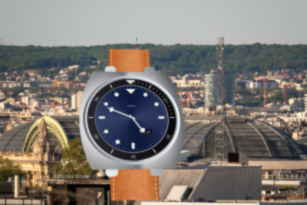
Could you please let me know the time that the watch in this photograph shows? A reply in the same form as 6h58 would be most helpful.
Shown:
4h49
